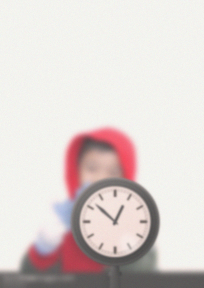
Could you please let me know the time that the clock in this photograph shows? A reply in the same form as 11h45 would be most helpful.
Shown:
12h52
